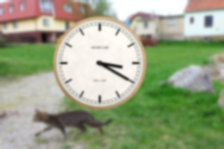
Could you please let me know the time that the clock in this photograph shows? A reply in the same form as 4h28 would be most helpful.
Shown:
3h20
